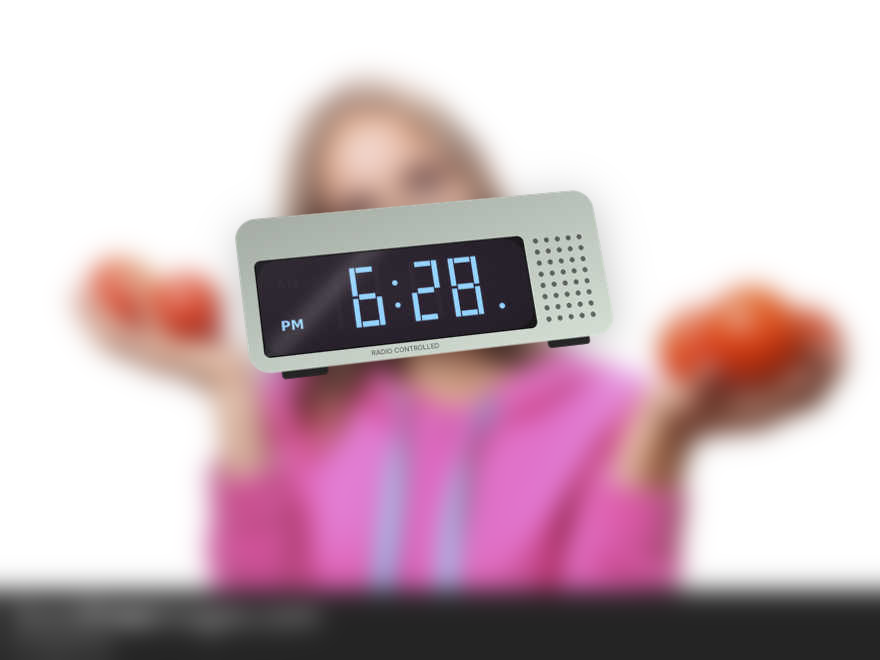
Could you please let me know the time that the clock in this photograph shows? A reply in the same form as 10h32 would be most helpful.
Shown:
6h28
